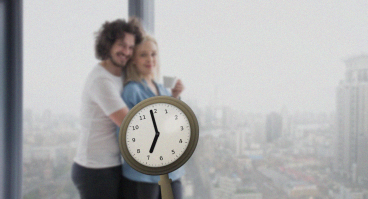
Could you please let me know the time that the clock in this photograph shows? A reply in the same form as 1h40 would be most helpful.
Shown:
6h59
